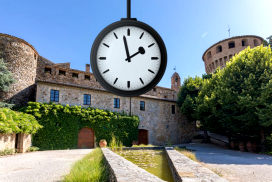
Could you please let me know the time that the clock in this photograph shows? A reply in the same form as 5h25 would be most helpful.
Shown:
1h58
